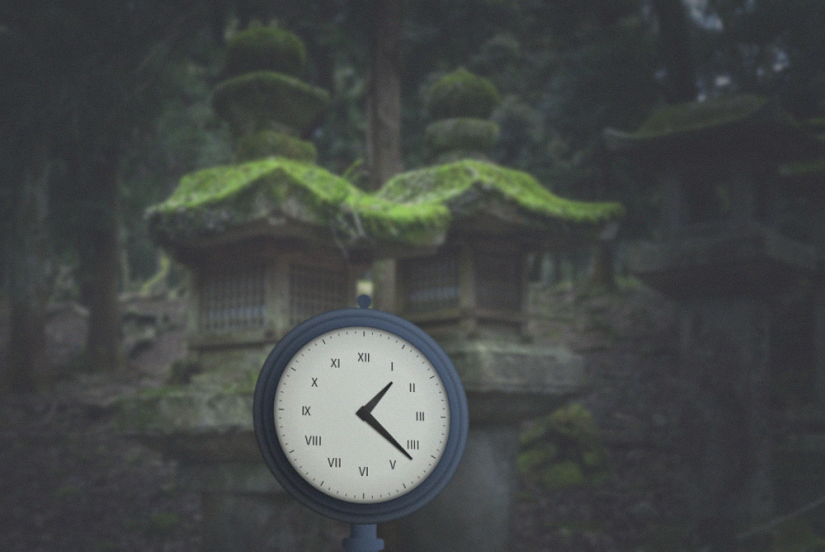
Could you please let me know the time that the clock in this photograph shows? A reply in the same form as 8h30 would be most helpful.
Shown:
1h22
